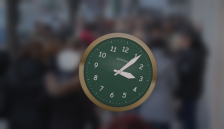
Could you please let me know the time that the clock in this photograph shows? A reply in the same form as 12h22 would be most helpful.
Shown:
3h06
